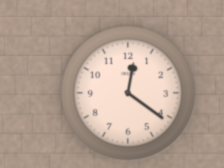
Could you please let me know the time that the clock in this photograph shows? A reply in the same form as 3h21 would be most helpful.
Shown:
12h21
